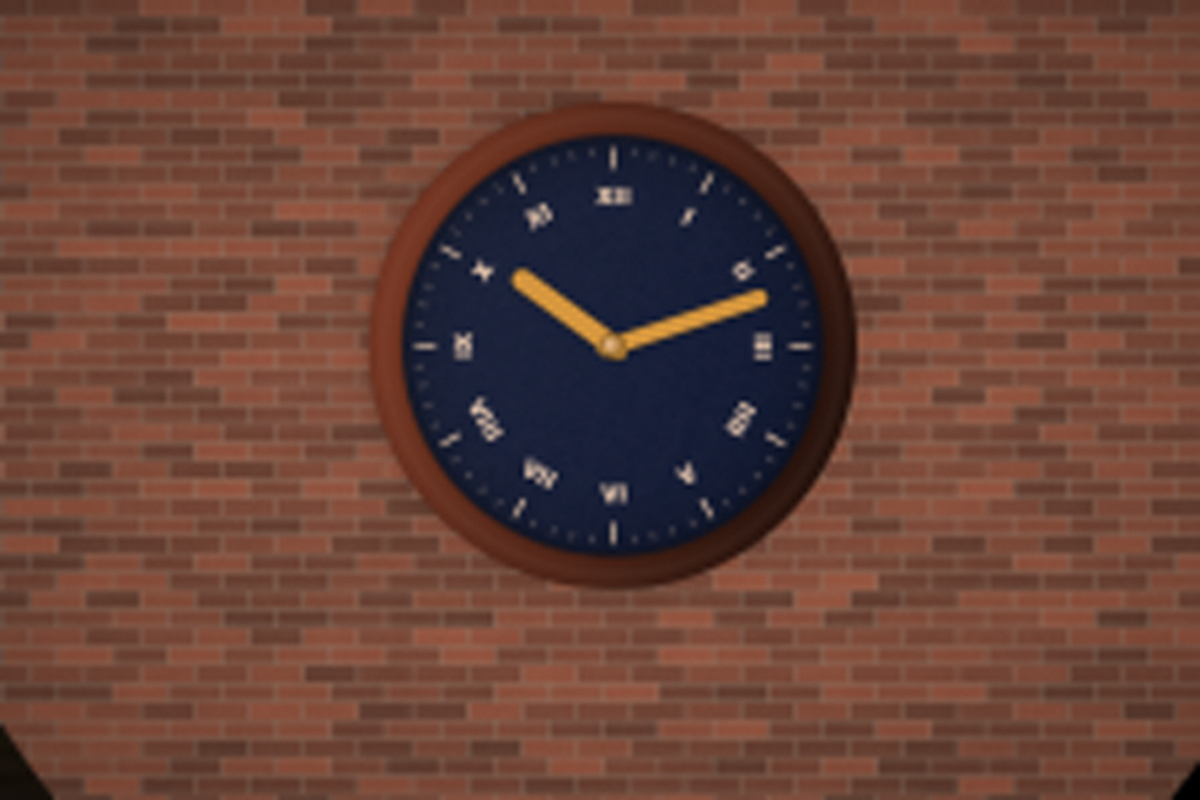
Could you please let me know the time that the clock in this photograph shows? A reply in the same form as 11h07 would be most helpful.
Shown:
10h12
